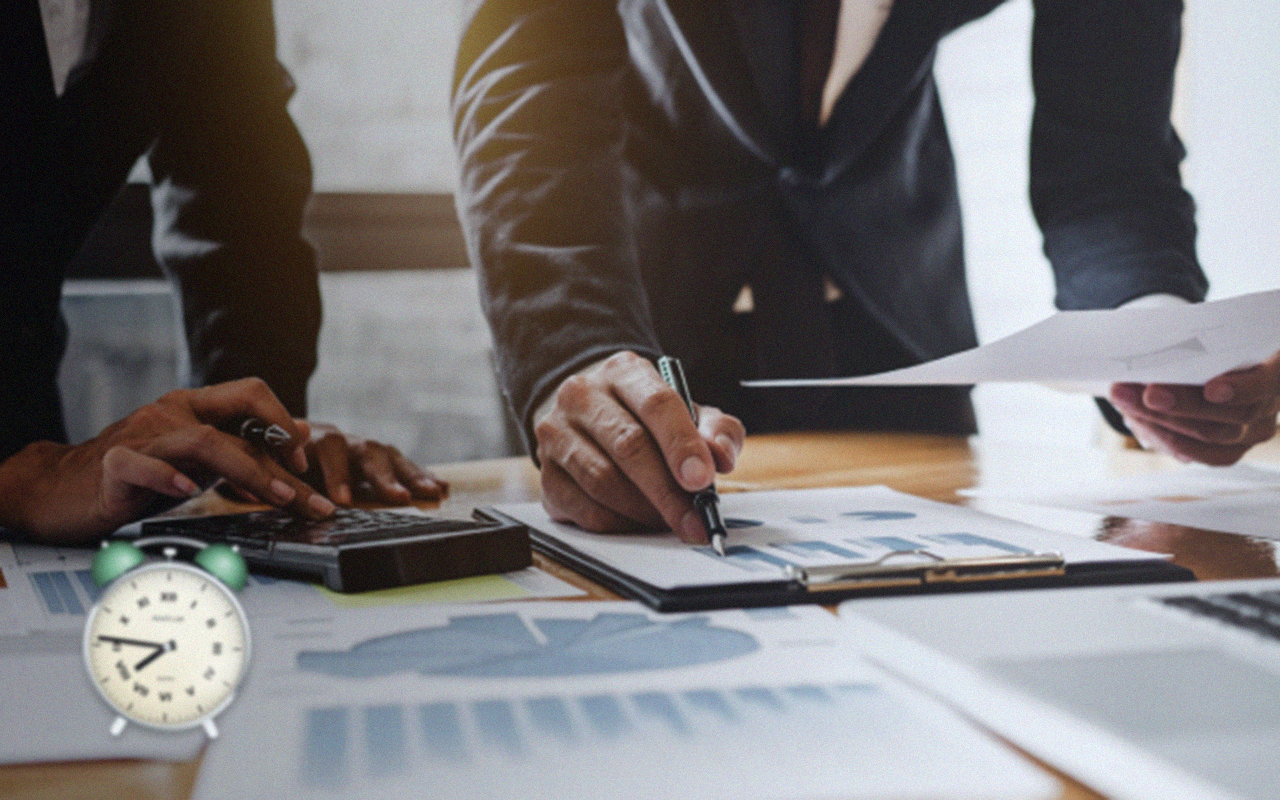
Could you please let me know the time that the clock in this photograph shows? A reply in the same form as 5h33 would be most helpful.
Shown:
7h46
